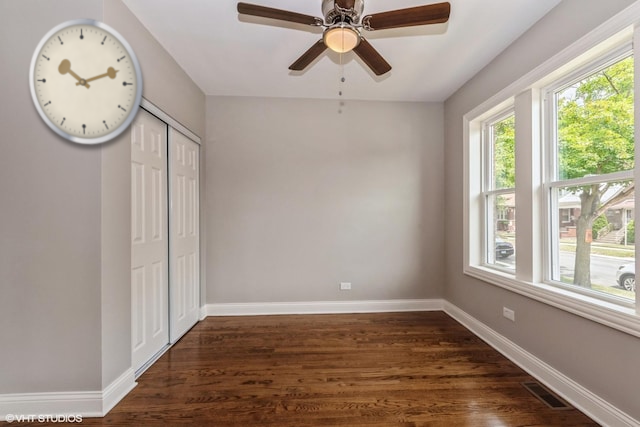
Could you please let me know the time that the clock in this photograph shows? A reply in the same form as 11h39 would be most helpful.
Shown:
10h12
